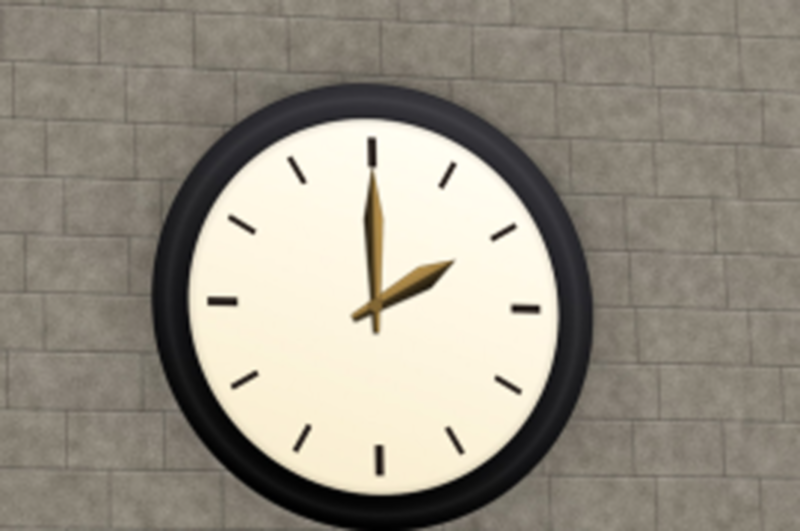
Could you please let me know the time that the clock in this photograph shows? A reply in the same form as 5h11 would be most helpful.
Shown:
2h00
